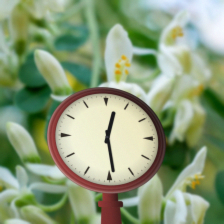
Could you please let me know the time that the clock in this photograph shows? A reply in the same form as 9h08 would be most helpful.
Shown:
12h29
